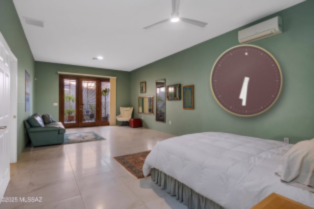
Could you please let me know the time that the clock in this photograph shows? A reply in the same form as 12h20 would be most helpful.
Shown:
6h31
